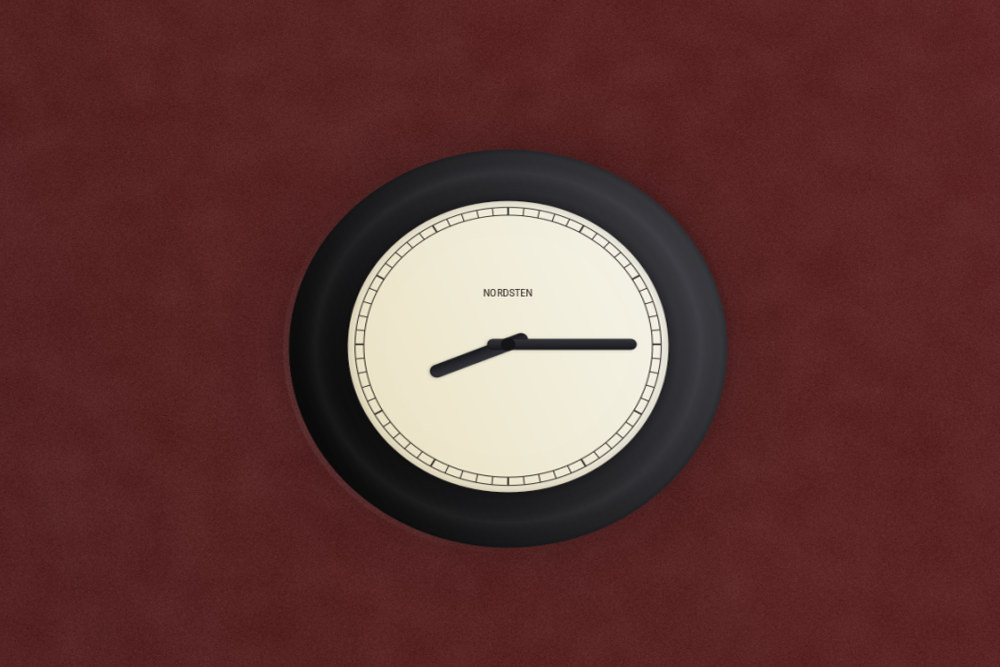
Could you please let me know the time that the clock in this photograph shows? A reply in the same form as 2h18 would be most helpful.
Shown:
8h15
